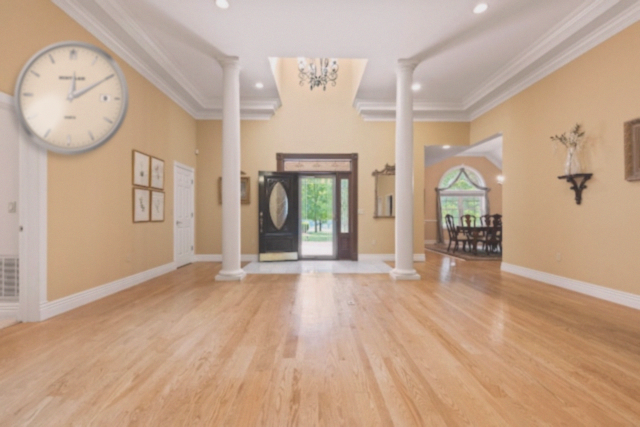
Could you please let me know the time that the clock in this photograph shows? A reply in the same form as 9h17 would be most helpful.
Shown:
12h10
